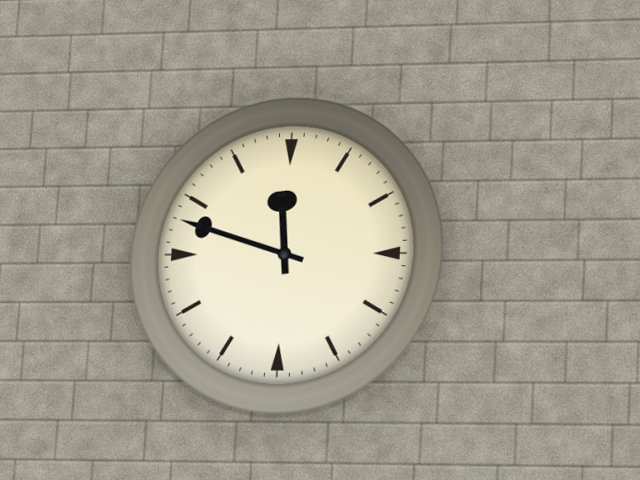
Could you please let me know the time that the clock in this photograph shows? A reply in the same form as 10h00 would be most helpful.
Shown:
11h48
